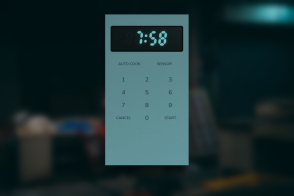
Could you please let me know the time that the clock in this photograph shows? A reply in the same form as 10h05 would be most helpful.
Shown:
7h58
